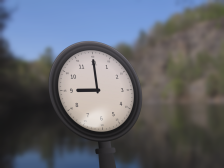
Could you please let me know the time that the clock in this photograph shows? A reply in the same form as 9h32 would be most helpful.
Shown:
9h00
